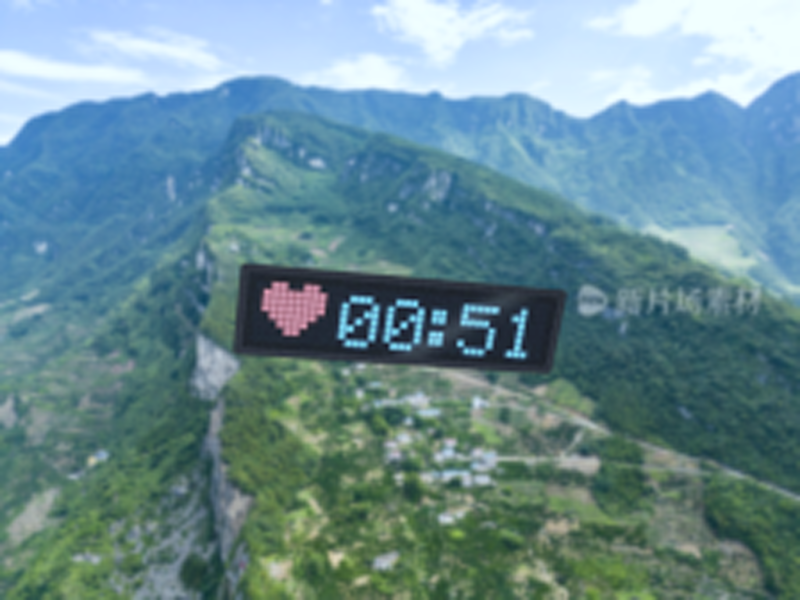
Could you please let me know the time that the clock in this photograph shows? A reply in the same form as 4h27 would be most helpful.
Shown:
0h51
